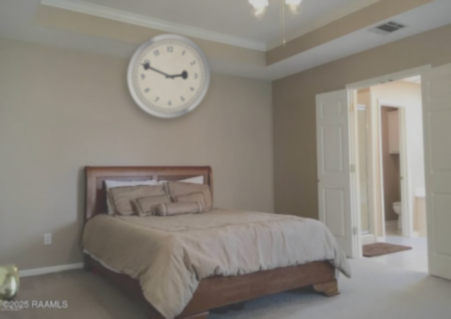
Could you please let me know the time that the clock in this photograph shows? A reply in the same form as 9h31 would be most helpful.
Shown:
2h49
